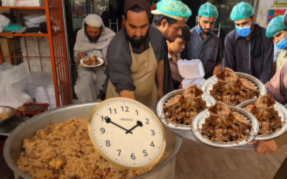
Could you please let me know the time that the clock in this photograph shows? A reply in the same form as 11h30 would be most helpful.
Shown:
1h50
